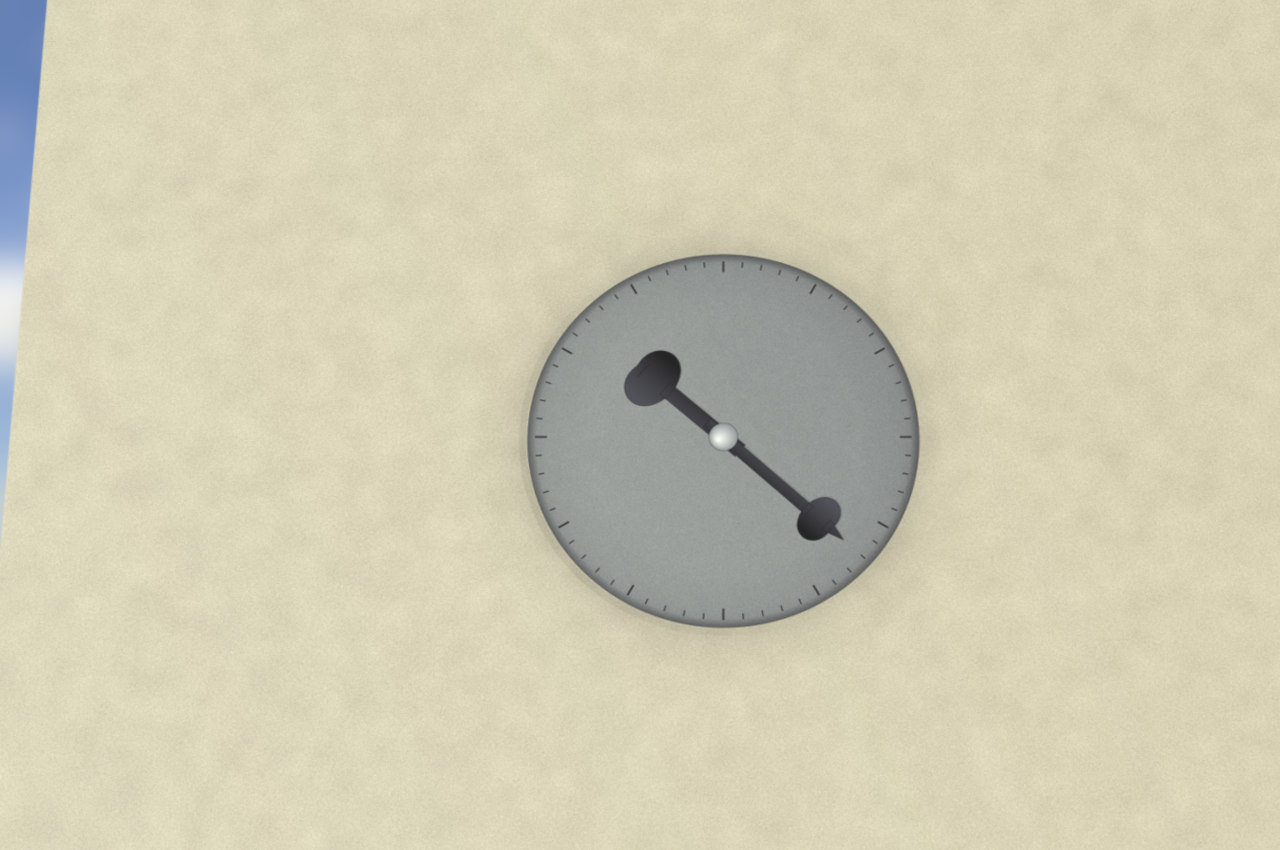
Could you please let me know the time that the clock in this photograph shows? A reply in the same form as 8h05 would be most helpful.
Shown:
10h22
